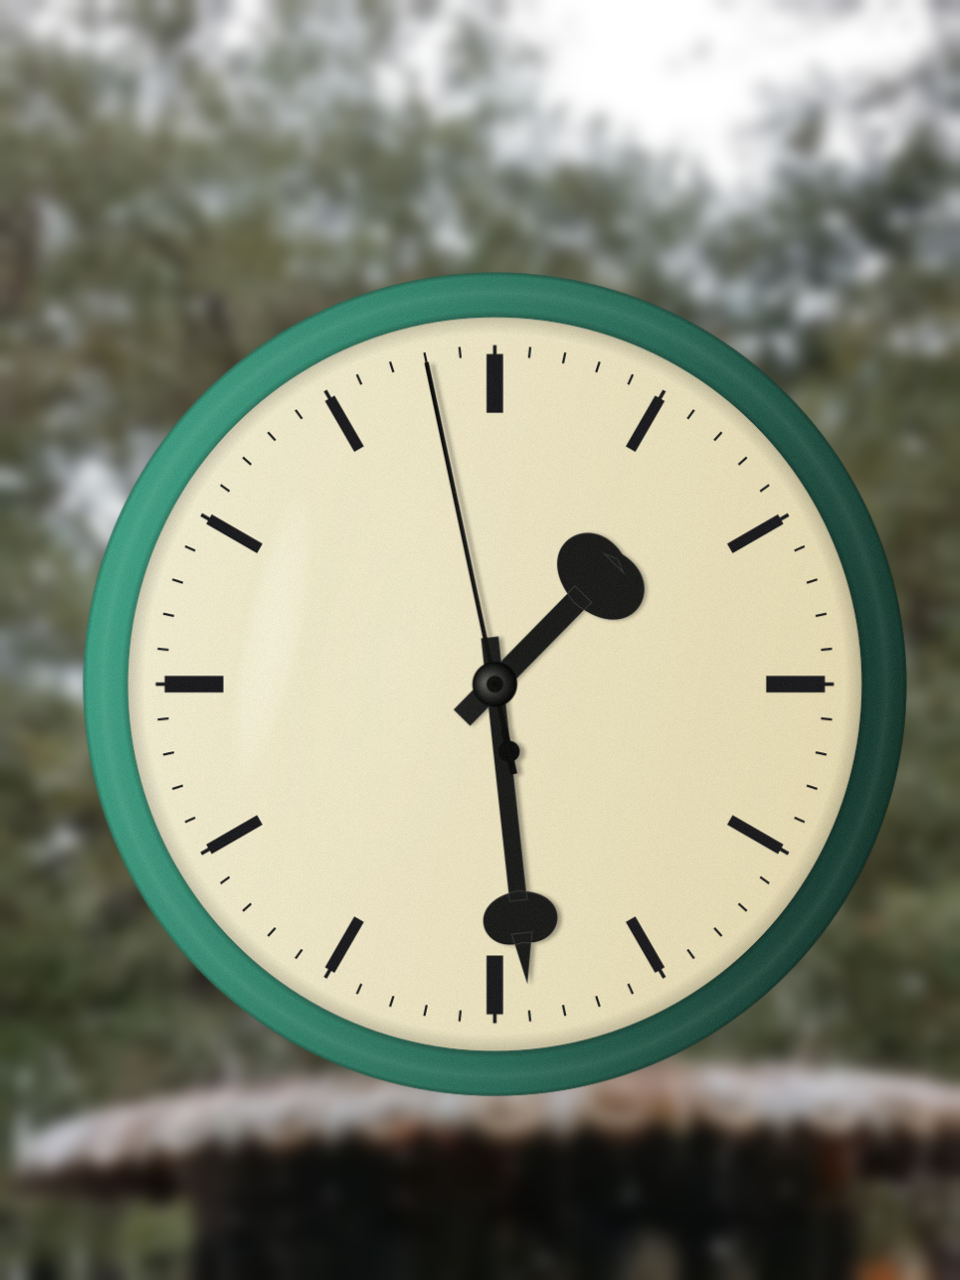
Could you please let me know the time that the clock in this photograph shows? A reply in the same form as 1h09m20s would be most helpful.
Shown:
1h28m58s
